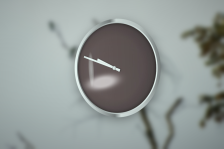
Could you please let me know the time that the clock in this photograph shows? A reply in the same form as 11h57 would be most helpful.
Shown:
9h48
